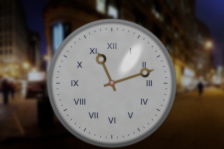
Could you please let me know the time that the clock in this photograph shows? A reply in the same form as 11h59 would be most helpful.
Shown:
11h12
